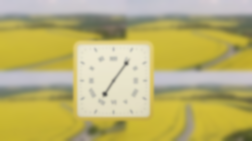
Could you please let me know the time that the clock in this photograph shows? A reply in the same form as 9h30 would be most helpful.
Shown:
7h06
